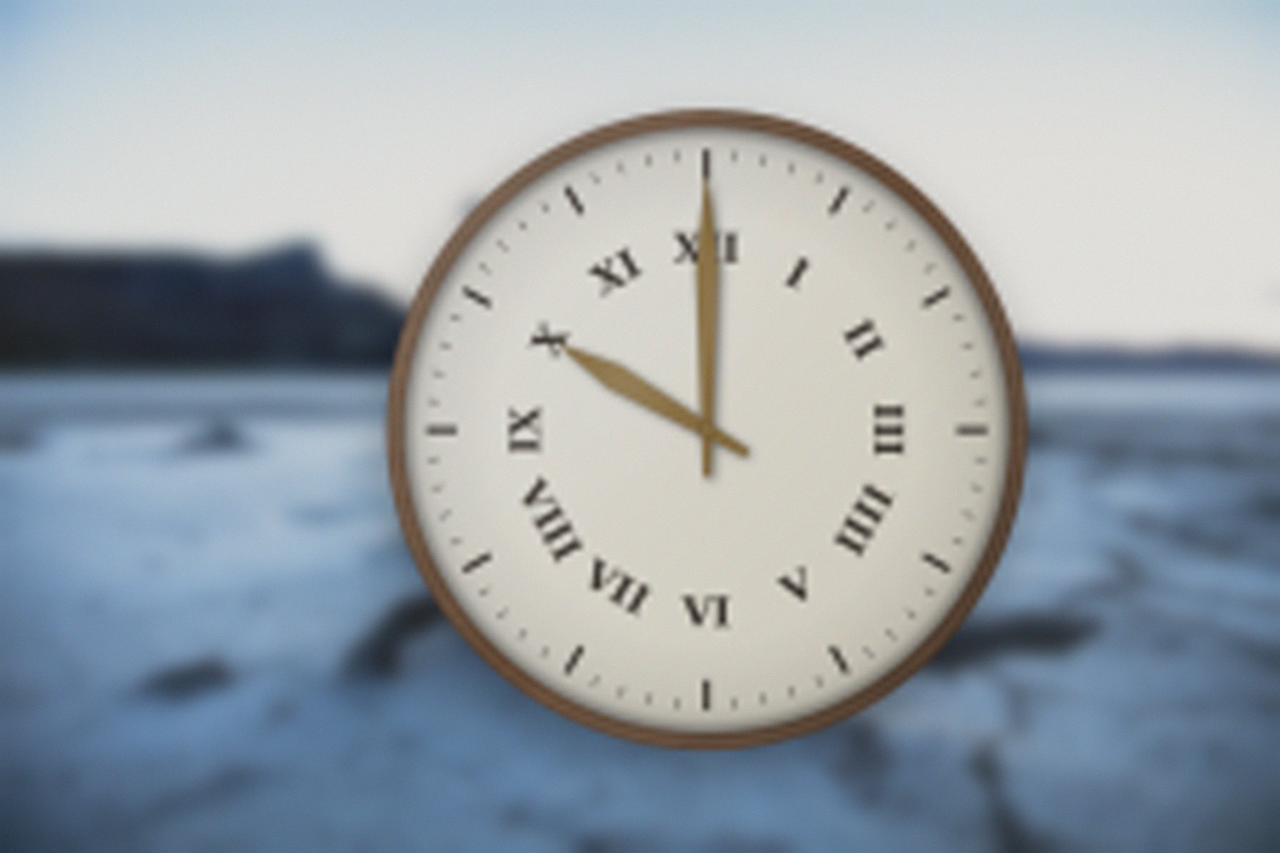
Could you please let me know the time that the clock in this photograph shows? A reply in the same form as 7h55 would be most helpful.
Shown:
10h00
